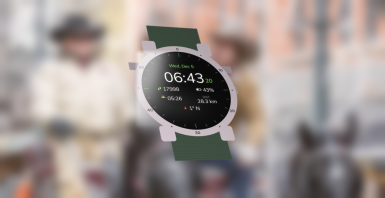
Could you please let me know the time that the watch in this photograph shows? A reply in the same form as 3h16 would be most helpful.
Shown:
6h43
